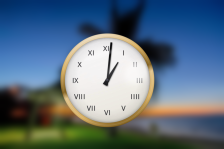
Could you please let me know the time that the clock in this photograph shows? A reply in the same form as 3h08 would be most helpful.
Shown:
1h01
